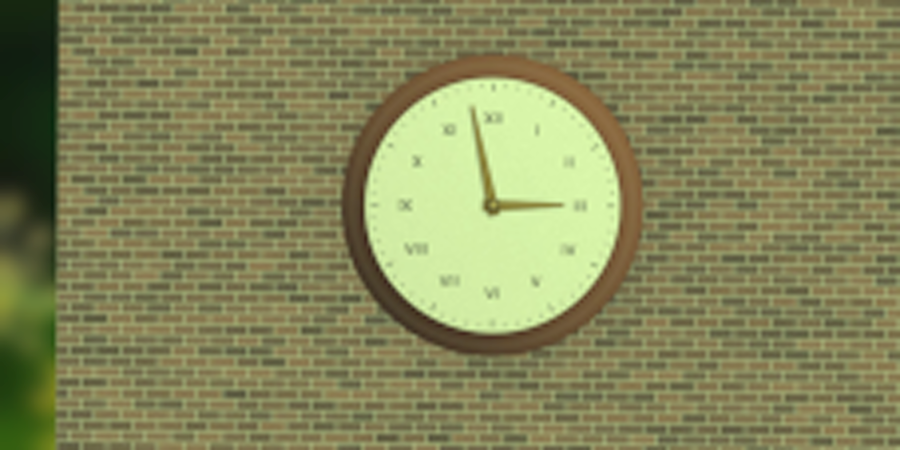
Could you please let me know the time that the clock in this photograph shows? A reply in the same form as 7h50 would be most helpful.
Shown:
2h58
